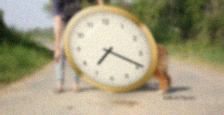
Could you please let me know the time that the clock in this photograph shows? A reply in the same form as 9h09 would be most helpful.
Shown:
7h19
